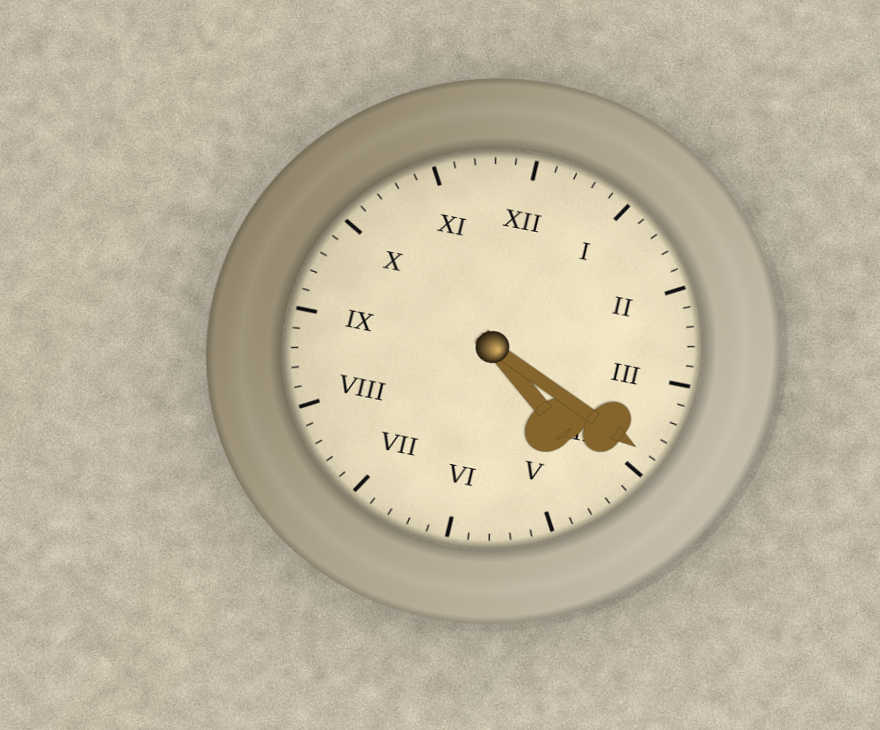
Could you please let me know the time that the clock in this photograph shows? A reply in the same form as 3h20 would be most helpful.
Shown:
4h19
